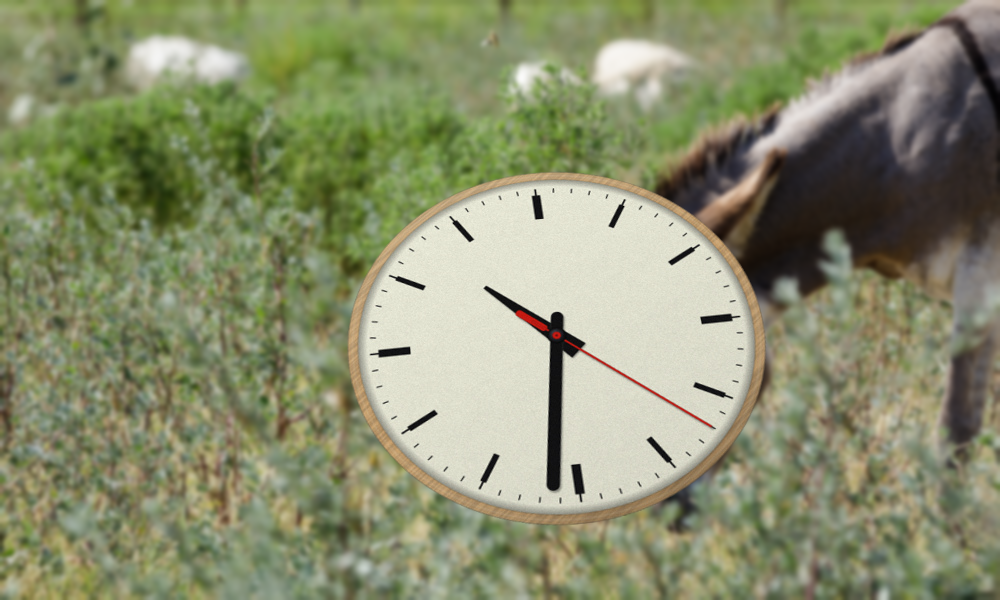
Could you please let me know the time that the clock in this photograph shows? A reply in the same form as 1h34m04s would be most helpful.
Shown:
10h31m22s
